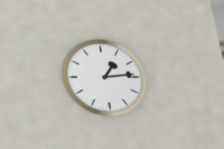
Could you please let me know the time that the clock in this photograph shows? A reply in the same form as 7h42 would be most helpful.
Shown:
1h14
